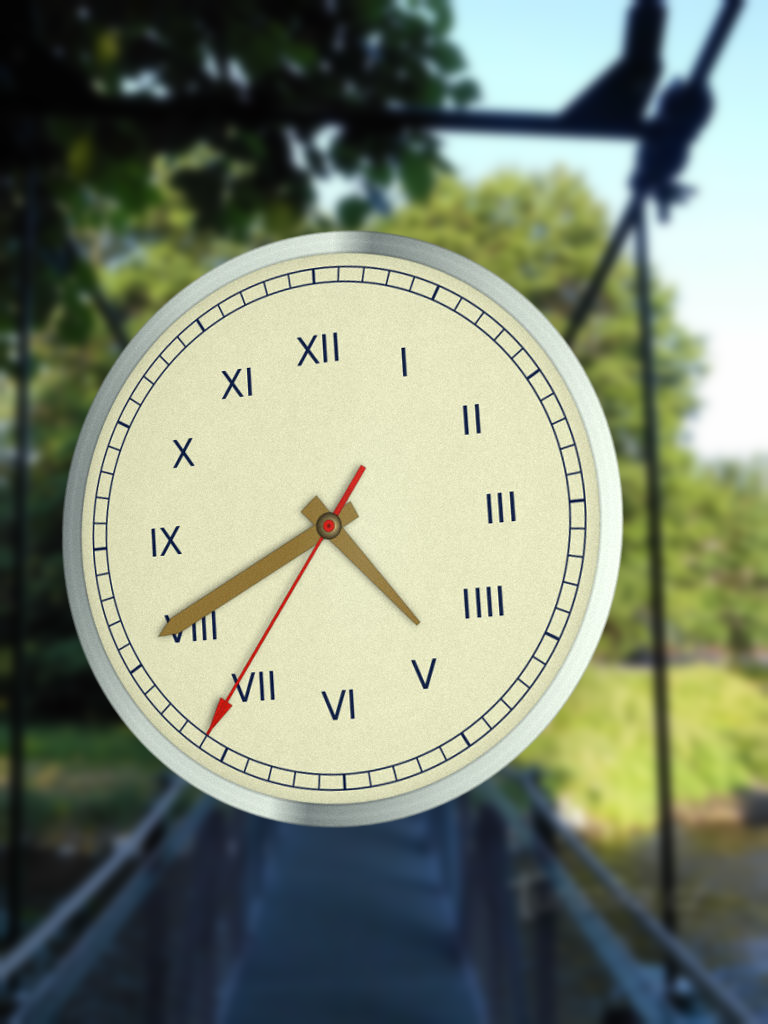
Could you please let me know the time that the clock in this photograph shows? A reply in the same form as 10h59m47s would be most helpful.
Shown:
4h40m36s
